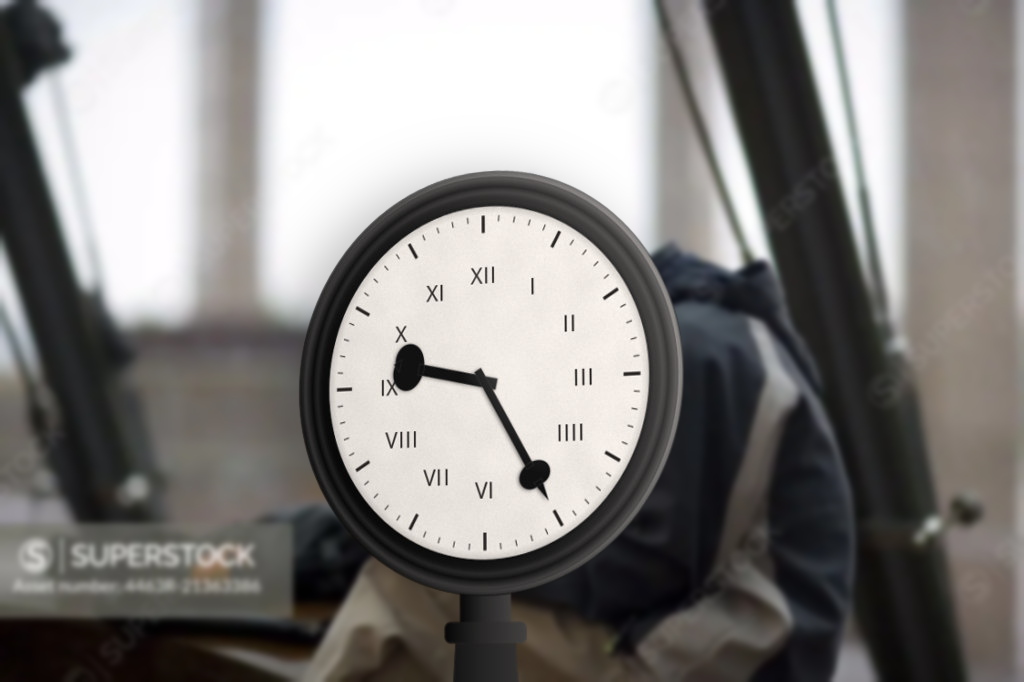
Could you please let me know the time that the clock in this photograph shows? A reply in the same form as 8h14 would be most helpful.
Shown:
9h25
